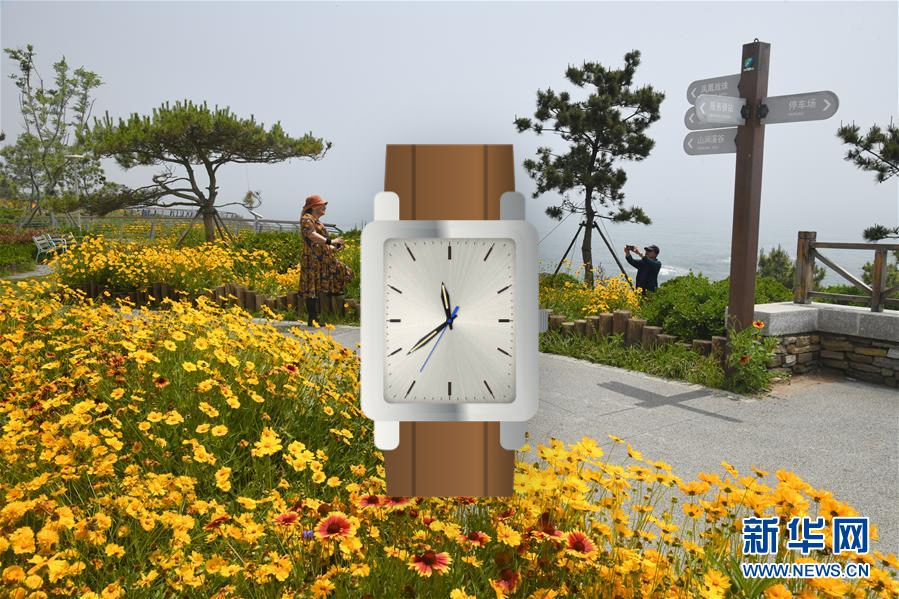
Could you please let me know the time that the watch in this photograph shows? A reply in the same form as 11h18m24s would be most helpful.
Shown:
11h38m35s
